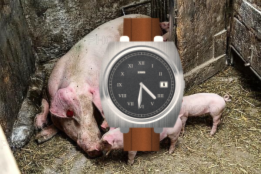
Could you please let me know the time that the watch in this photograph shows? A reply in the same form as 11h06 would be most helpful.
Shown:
4h31
